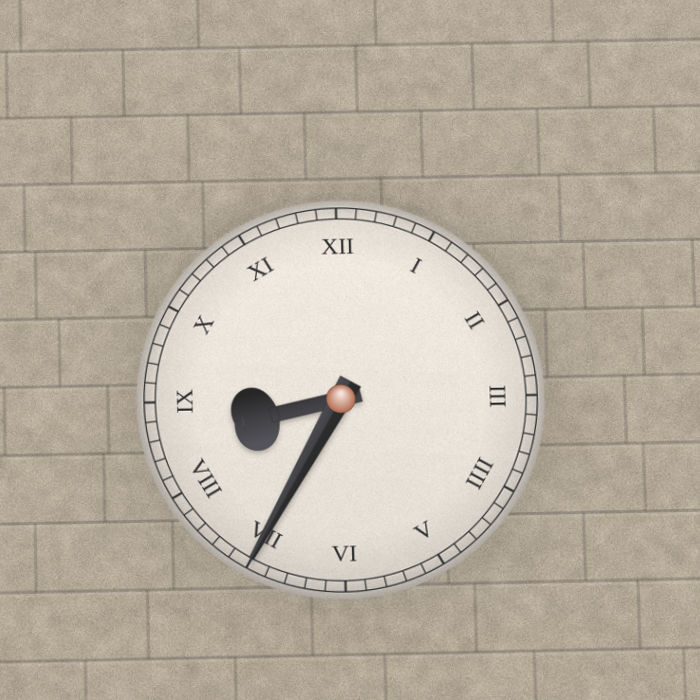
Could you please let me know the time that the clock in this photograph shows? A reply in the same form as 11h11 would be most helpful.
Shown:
8h35
